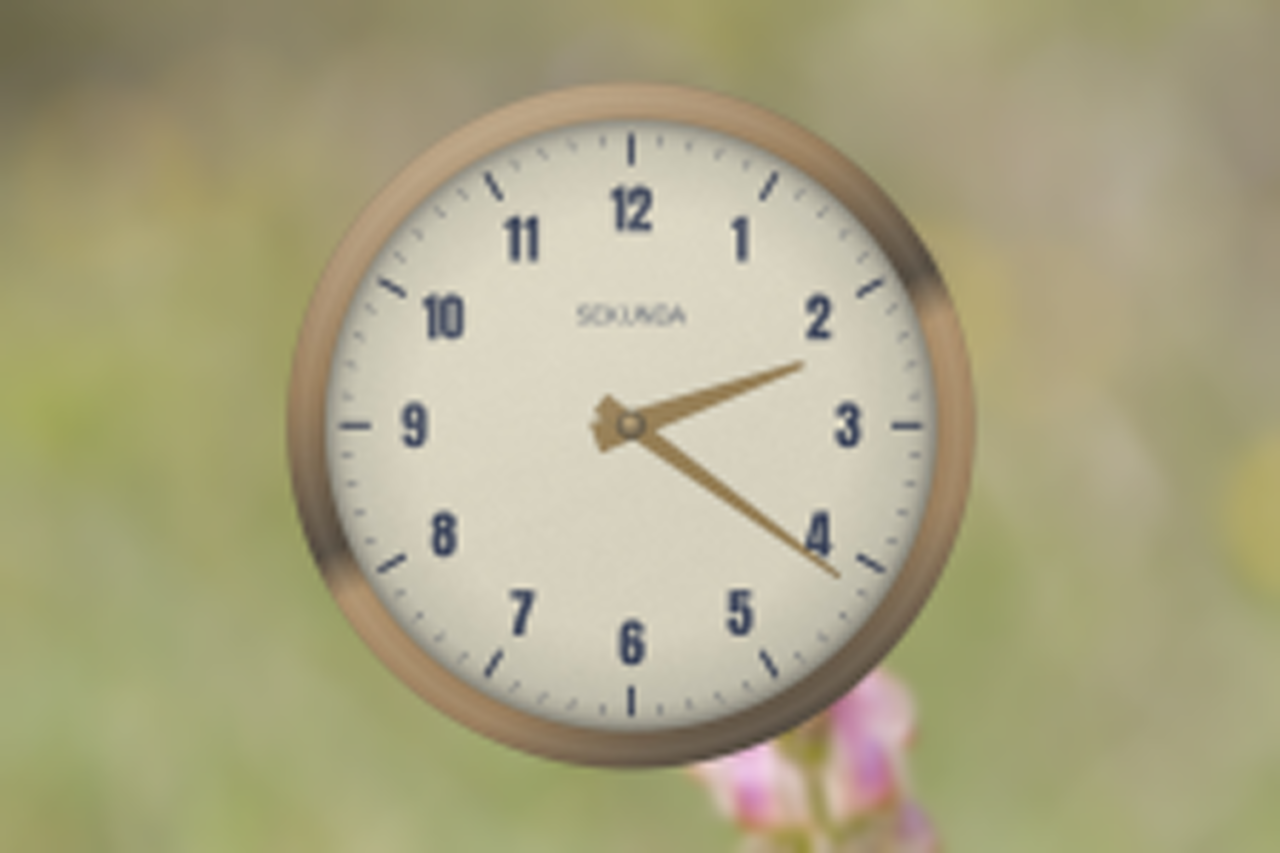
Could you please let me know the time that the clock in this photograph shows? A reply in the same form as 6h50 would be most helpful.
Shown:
2h21
